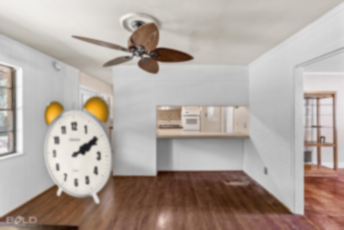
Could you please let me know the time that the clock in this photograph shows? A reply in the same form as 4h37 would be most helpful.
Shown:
2h10
